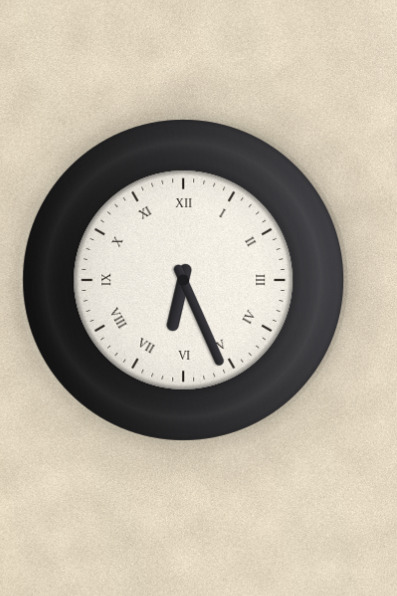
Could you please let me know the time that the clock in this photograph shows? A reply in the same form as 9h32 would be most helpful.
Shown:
6h26
